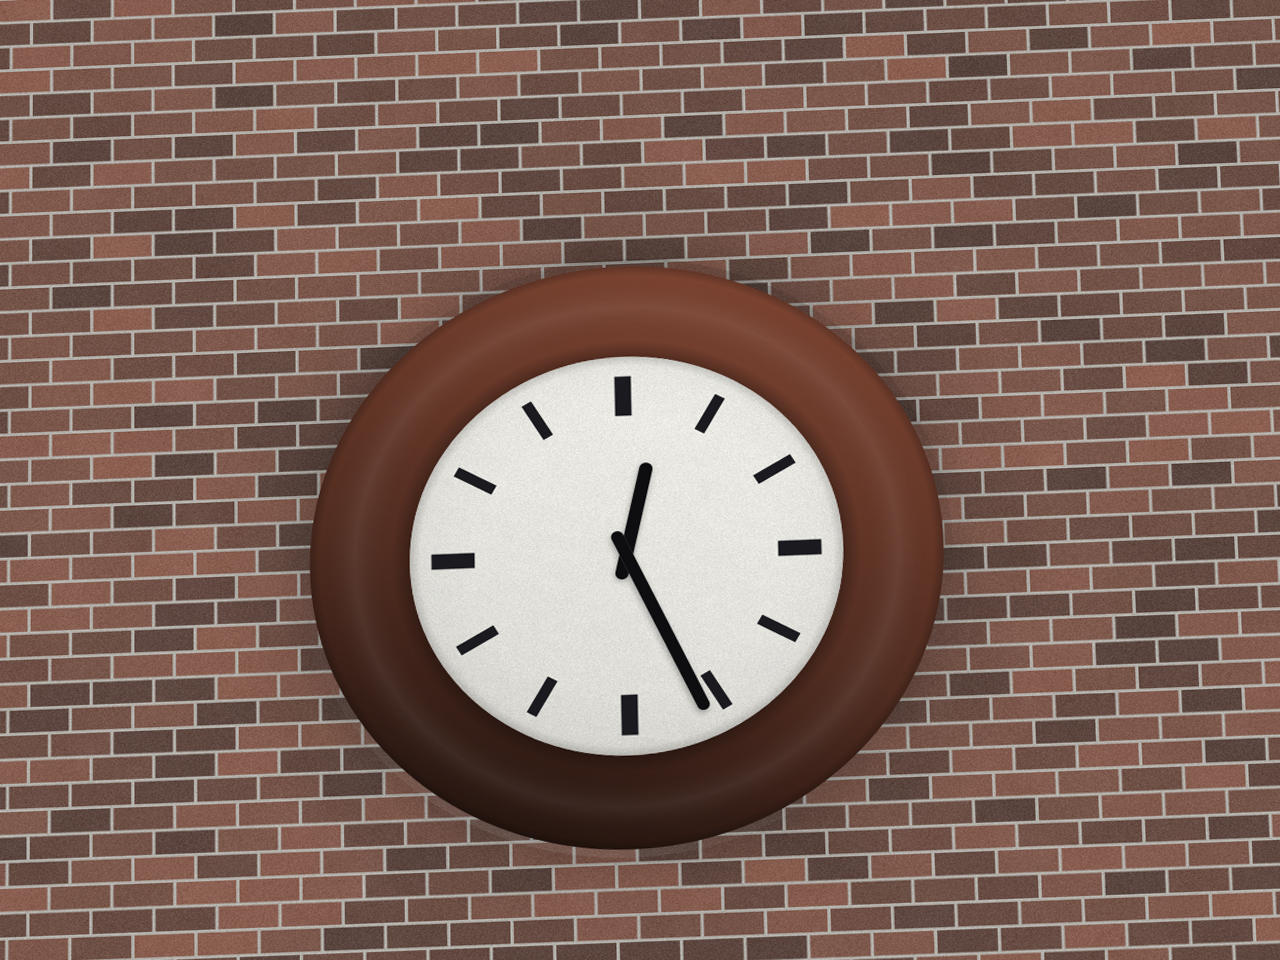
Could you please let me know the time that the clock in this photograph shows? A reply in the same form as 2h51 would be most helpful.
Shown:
12h26
